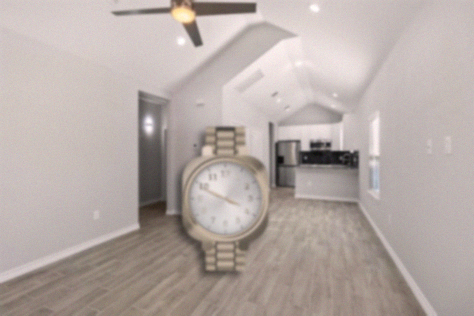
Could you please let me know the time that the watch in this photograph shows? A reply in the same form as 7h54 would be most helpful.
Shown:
3h49
